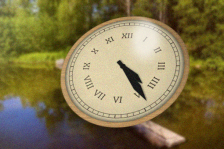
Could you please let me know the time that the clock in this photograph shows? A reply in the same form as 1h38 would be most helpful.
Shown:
4h24
